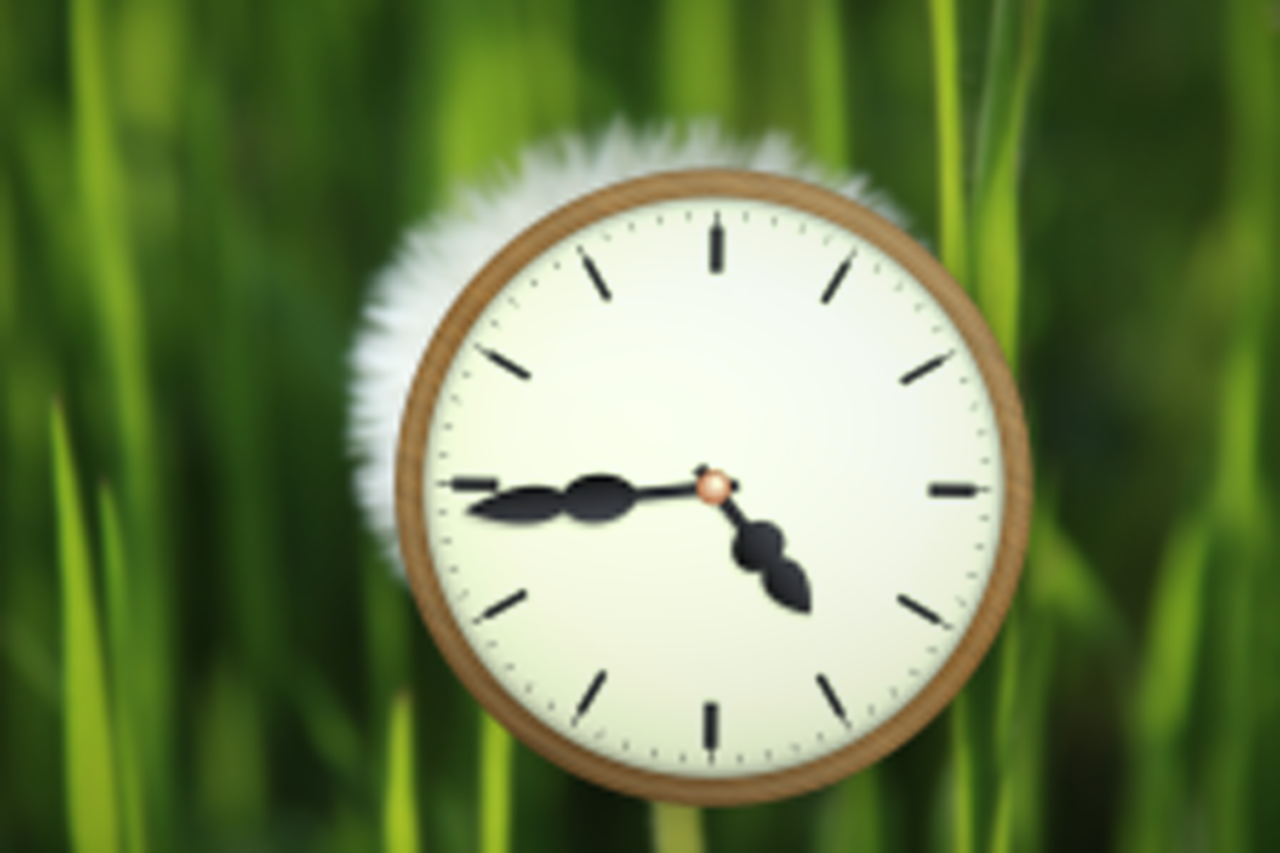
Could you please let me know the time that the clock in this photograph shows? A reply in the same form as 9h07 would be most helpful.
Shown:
4h44
